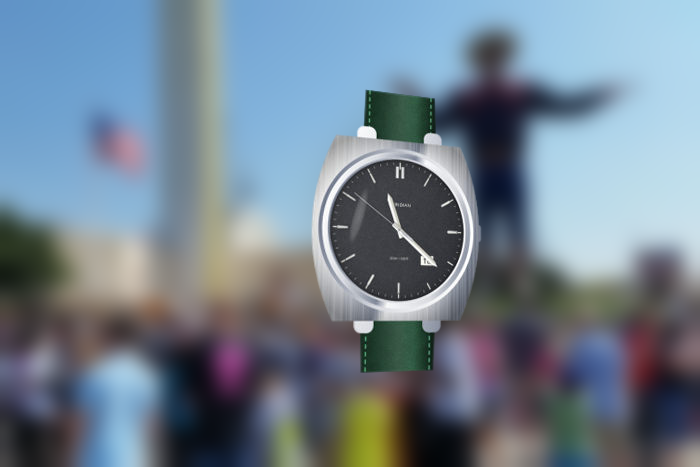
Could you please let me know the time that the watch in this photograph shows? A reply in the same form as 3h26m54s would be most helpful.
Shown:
11h21m51s
